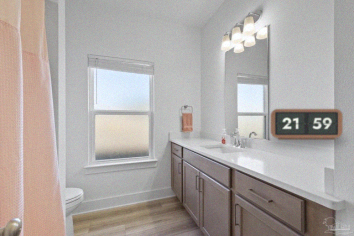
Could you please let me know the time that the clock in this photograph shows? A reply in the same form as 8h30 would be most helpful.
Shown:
21h59
